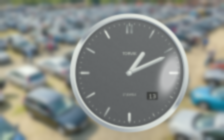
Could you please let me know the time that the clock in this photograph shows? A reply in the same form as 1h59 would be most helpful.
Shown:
1h11
